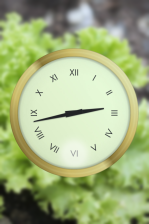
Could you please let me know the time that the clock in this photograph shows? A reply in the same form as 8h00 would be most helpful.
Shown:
2h43
